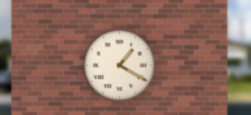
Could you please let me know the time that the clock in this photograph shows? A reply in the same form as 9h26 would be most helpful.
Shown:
1h20
